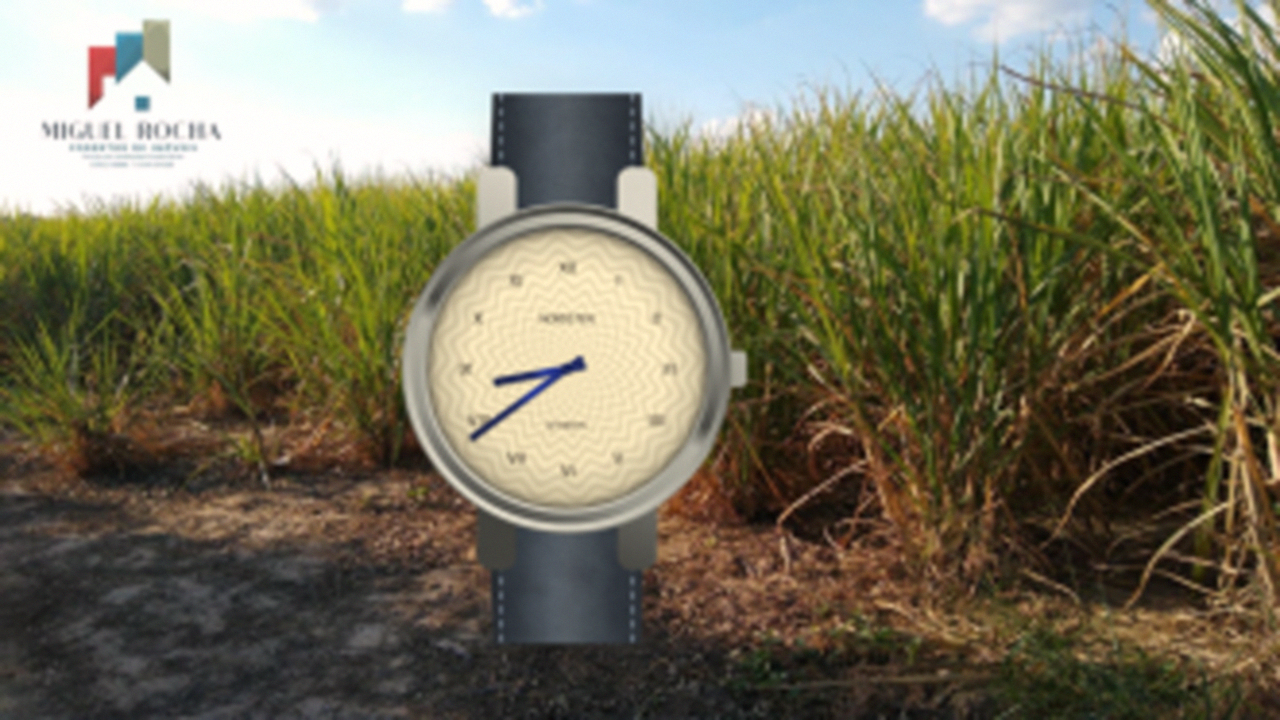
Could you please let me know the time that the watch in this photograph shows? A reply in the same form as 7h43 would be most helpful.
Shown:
8h39
